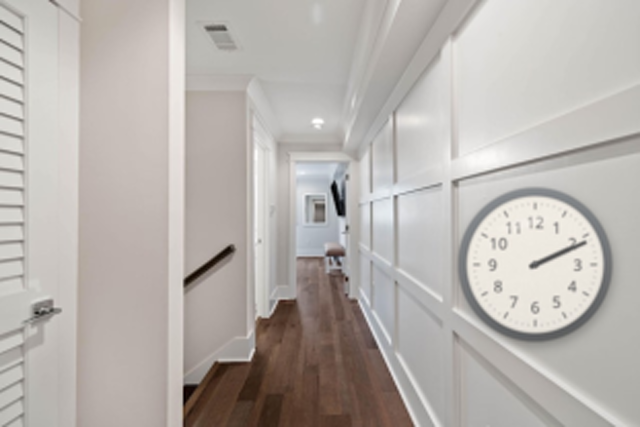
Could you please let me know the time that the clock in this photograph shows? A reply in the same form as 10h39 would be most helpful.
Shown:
2h11
